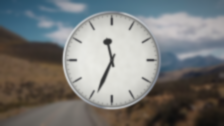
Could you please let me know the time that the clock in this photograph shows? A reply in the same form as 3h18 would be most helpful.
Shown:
11h34
